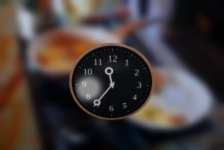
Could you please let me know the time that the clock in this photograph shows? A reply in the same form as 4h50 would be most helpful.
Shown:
11h36
